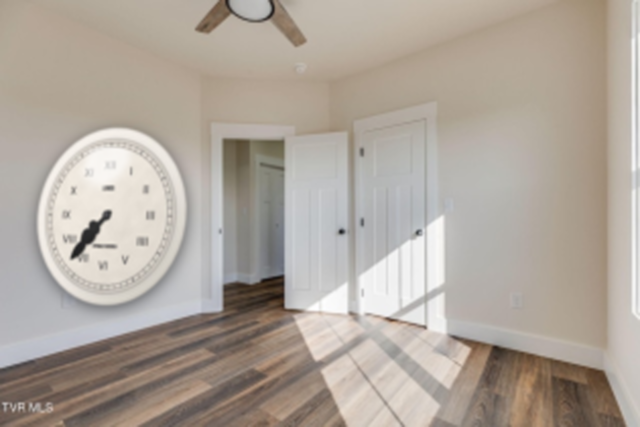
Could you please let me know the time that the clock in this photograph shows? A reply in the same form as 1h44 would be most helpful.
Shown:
7h37
